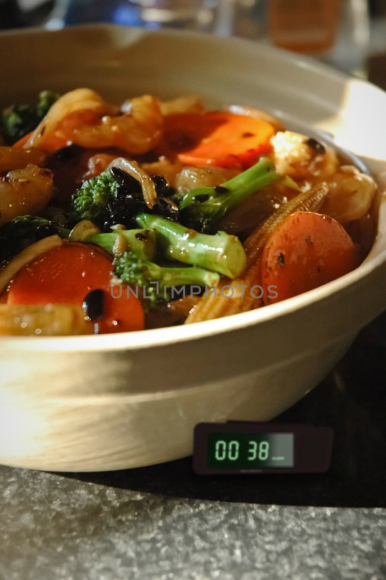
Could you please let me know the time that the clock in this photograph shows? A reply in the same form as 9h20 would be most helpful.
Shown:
0h38
